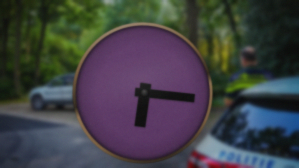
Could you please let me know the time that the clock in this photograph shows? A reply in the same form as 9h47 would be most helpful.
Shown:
6h16
